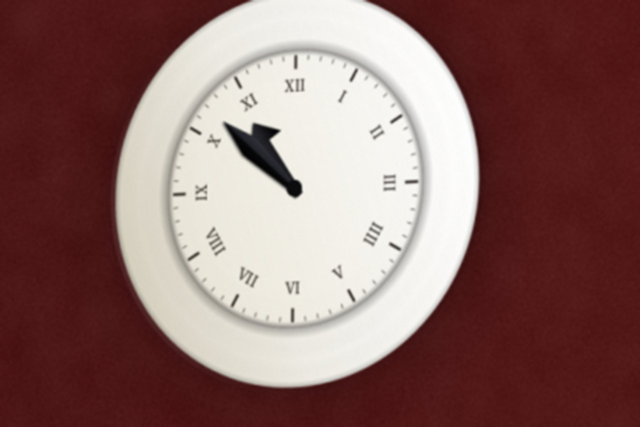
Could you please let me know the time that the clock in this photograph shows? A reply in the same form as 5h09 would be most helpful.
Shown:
10h52
